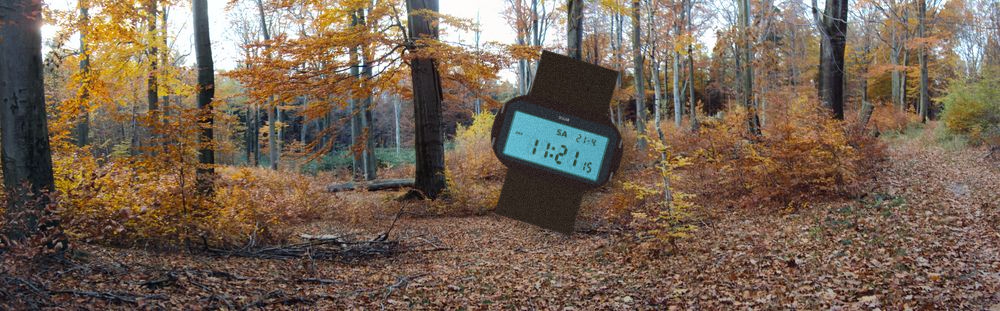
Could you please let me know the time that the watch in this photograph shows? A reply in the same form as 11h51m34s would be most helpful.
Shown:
11h21m15s
